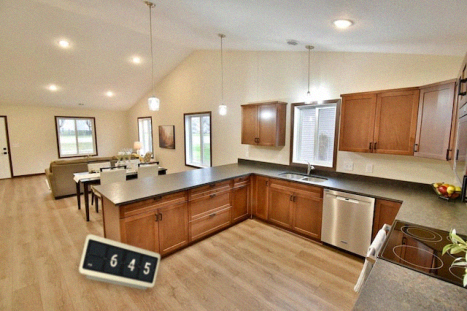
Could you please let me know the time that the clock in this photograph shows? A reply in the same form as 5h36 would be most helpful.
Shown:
6h45
